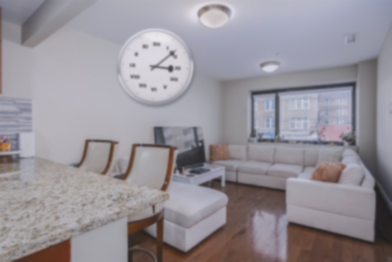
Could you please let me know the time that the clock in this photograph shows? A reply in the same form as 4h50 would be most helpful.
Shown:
3h08
